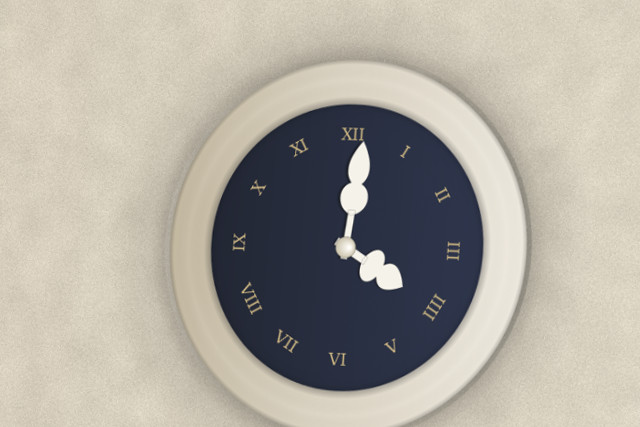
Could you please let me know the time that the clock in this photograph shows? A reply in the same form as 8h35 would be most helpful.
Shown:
4h01
